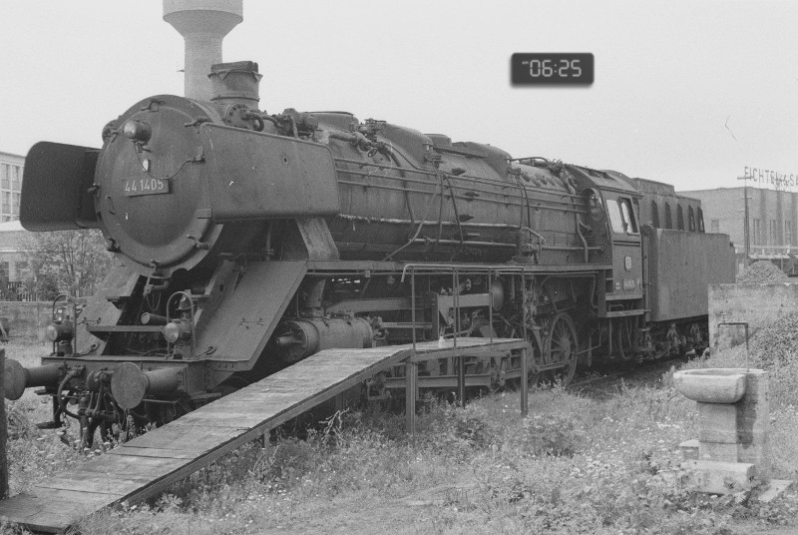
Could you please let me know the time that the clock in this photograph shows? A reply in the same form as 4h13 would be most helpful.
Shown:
6h25
